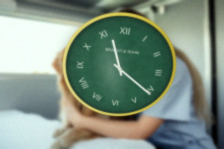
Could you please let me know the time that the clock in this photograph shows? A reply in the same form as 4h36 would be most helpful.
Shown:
11h21
